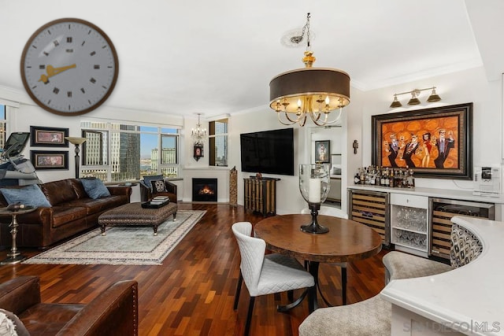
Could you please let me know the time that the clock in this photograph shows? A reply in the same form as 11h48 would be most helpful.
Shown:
8h41
